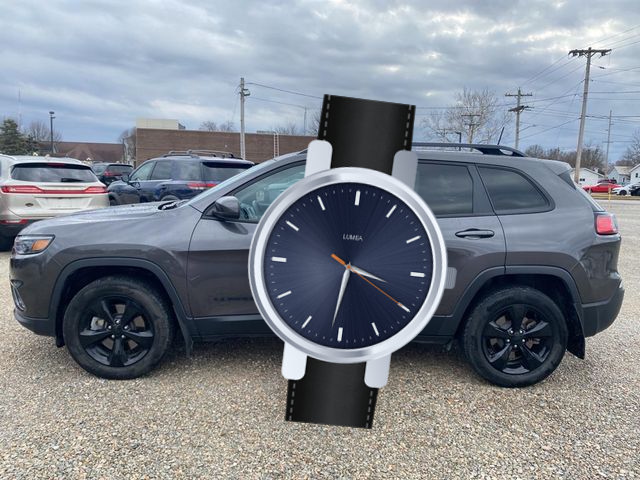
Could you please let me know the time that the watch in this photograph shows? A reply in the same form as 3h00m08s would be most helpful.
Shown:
3h31m20s
